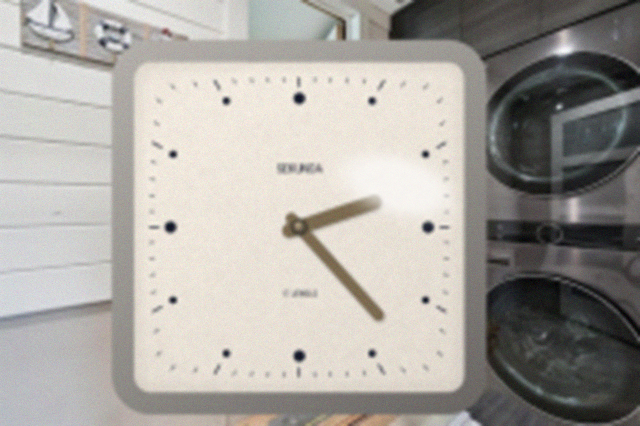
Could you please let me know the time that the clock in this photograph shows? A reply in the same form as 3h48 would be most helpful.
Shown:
2h23
